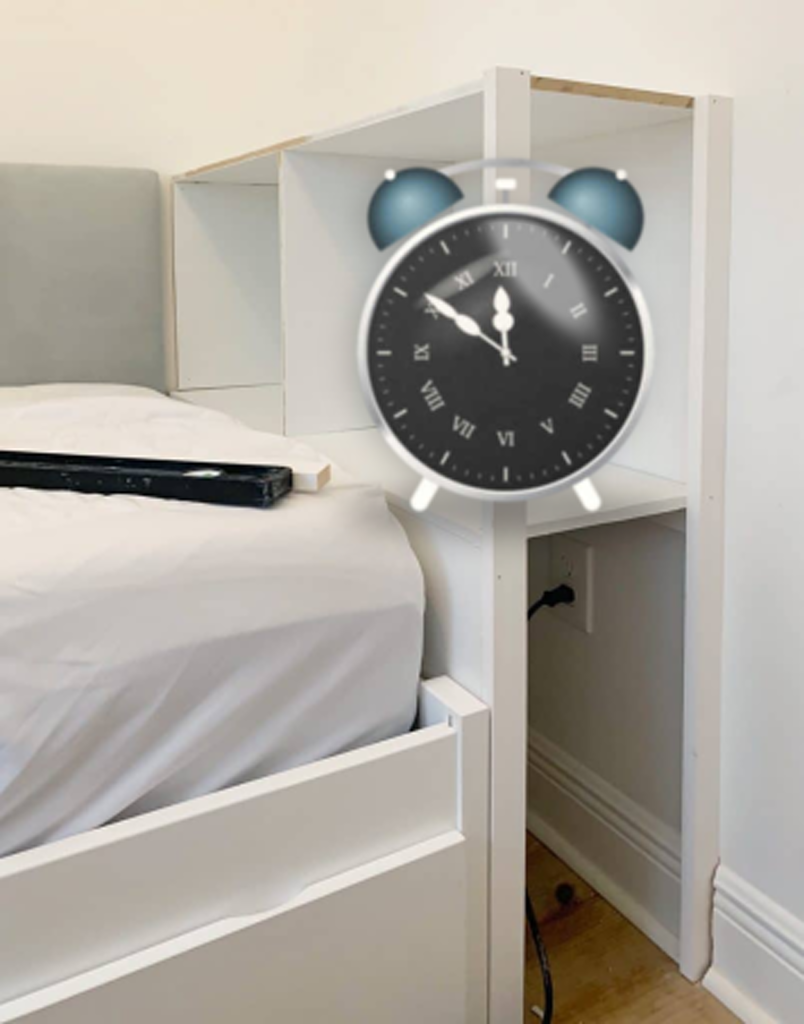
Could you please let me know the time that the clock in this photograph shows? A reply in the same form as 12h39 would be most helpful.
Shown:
11h51
